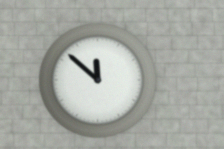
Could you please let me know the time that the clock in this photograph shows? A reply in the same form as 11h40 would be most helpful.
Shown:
11h52
